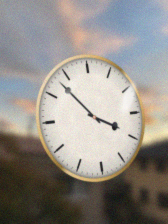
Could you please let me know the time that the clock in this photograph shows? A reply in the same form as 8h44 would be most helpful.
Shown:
3h53
